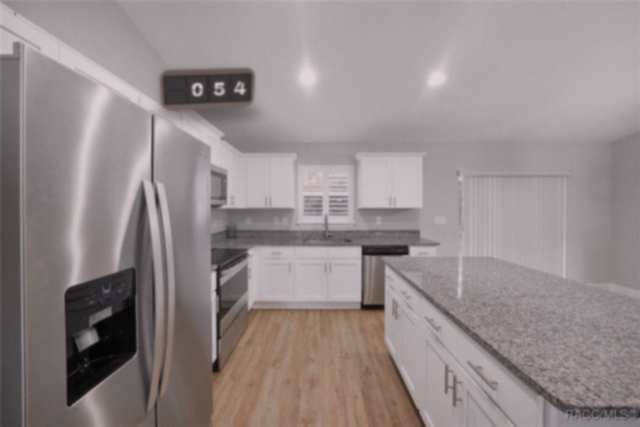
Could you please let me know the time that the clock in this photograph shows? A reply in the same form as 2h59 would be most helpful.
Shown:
0h54
